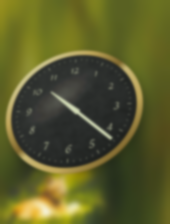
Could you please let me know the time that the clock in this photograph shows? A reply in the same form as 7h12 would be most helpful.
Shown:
10h22
